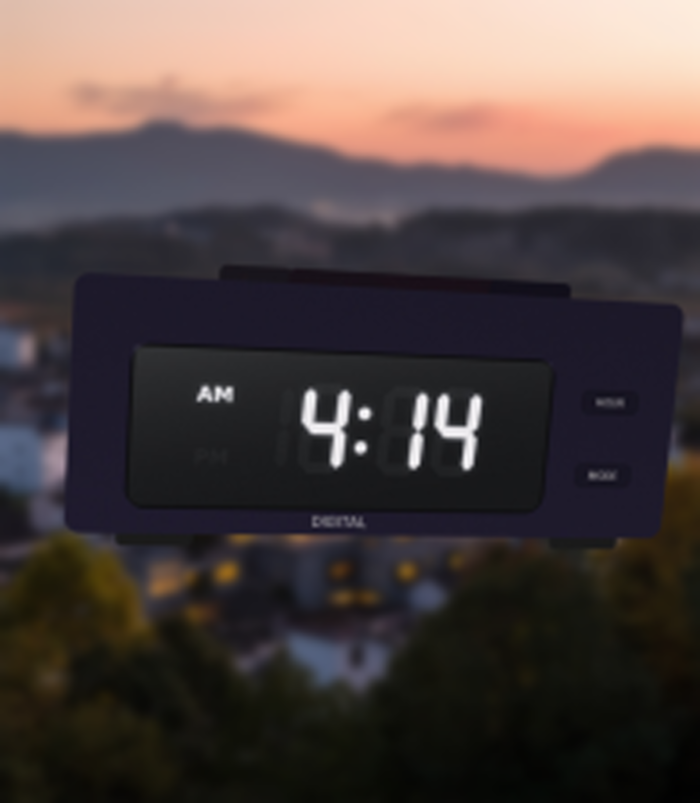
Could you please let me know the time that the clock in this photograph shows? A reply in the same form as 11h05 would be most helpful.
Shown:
4h14
